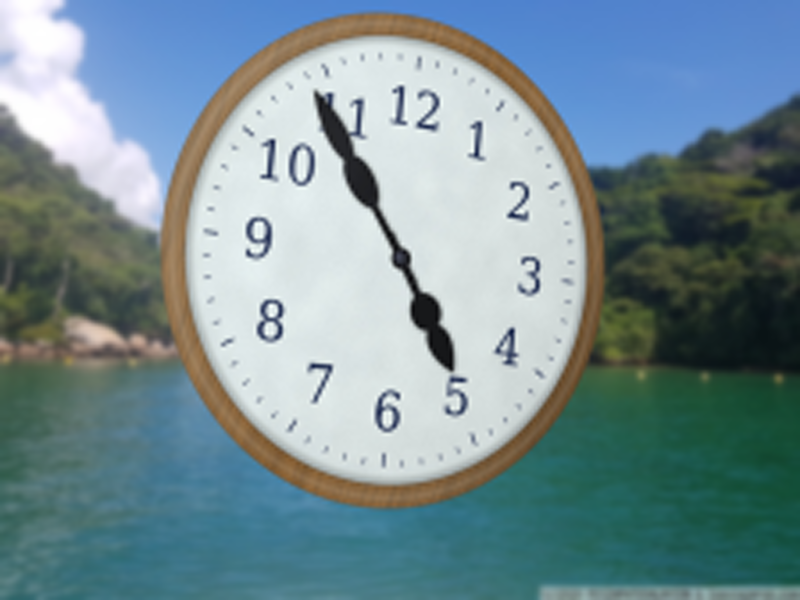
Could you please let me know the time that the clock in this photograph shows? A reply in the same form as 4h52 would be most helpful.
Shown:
4h54
